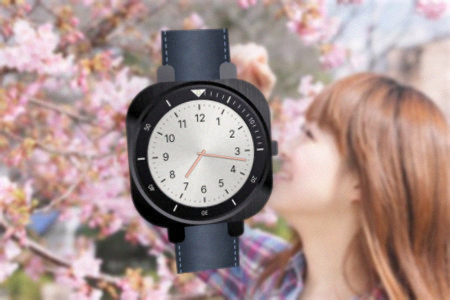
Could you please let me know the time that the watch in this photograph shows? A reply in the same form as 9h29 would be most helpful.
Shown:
7h17
